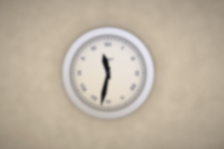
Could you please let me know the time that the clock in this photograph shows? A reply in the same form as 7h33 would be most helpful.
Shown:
11h32
